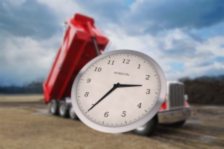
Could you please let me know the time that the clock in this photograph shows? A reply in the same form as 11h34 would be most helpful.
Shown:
2h35
